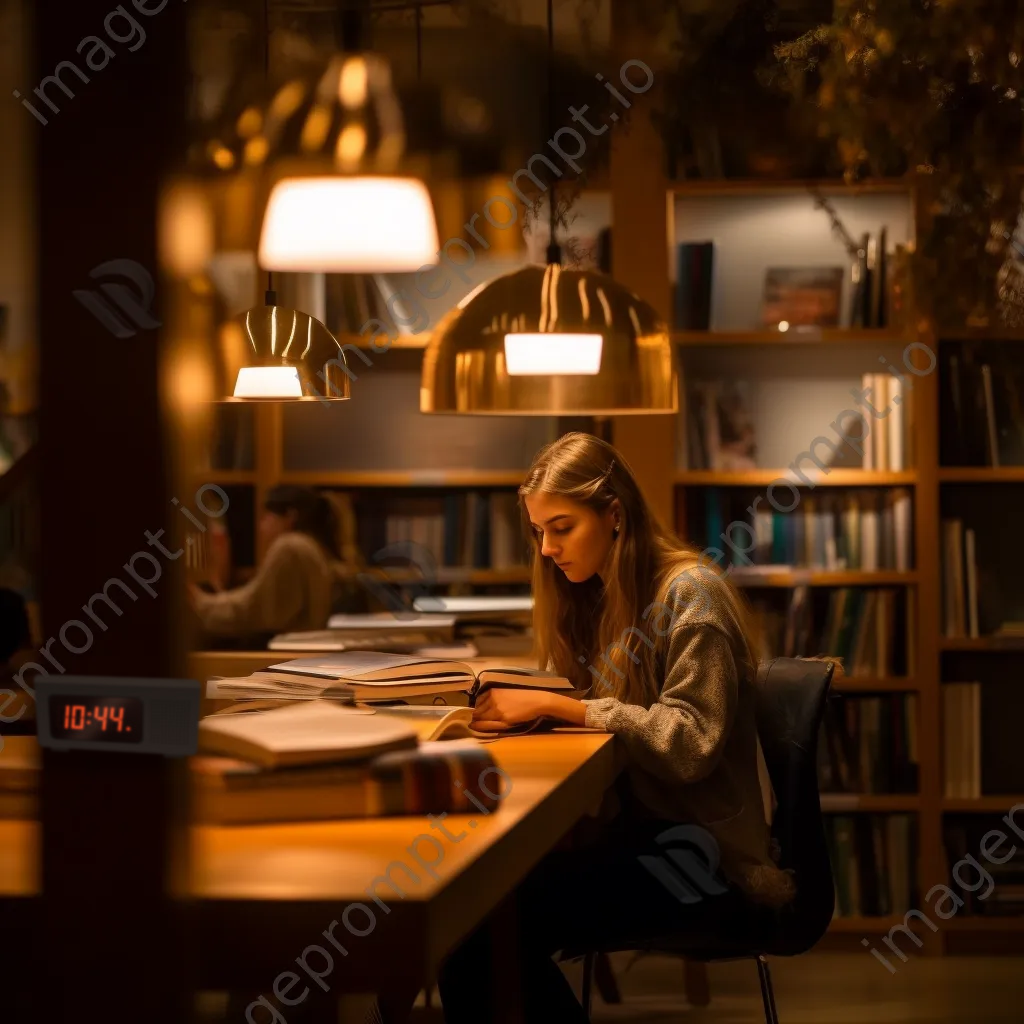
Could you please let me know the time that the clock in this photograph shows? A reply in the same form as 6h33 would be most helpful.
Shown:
10h44
